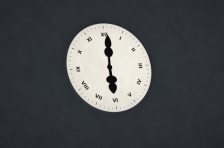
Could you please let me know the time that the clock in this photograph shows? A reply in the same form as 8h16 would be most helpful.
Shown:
6h01
